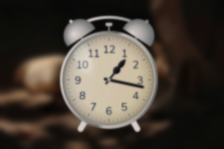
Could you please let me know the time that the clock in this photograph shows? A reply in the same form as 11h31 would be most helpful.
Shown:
1h17
